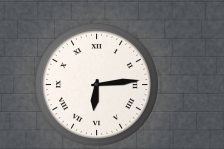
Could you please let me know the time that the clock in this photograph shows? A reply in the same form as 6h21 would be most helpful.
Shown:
6h14
